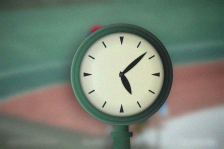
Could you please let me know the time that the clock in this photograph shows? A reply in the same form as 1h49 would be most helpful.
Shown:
5h08
